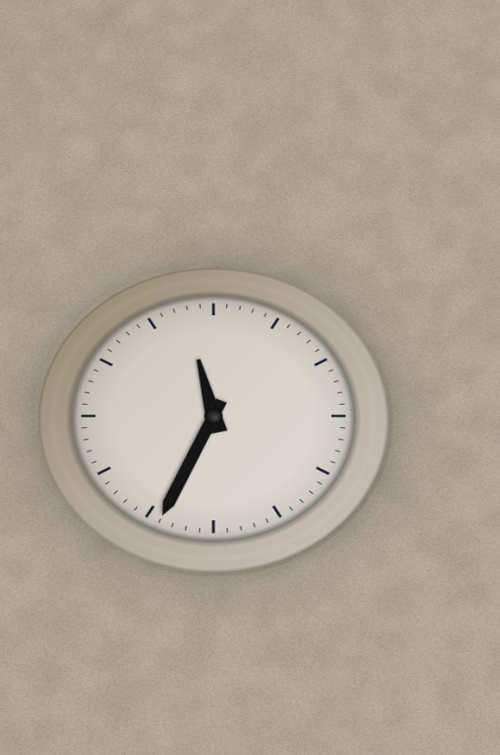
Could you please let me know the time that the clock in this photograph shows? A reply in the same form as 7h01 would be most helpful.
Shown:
11h34
